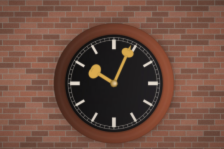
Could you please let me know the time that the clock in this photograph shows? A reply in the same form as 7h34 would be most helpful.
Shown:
10h04
